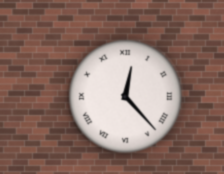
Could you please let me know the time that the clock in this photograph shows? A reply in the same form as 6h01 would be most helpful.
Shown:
12h23
